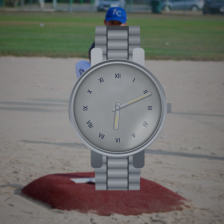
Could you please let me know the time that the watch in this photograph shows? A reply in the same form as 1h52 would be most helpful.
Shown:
6h11
